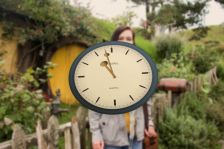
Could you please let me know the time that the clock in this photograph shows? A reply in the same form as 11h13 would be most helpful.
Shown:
10h58
